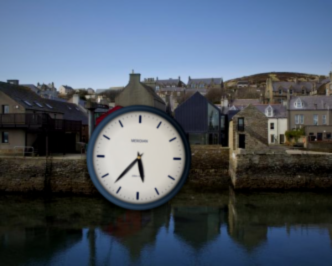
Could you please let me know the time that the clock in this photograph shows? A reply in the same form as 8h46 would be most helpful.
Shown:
5h37
